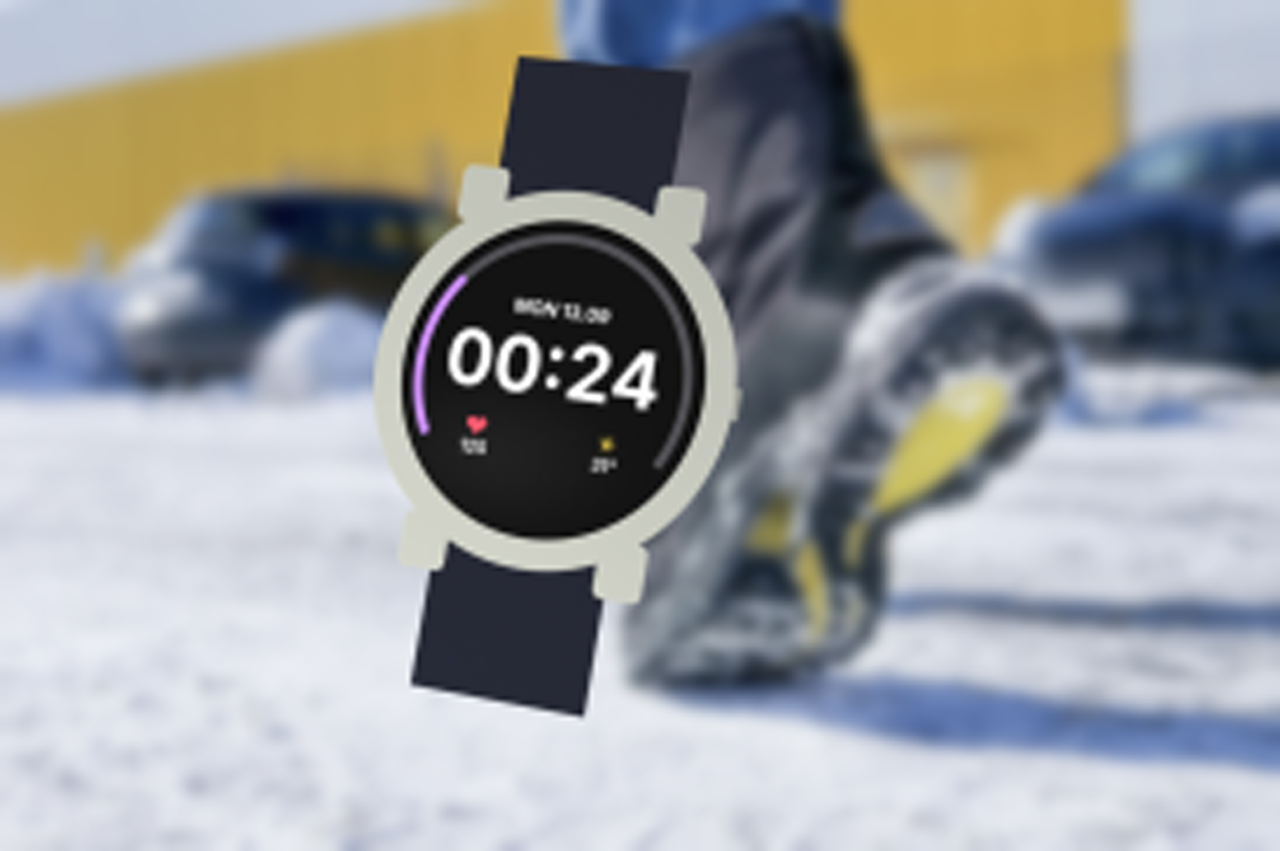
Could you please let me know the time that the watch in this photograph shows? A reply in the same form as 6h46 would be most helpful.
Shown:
0h24
